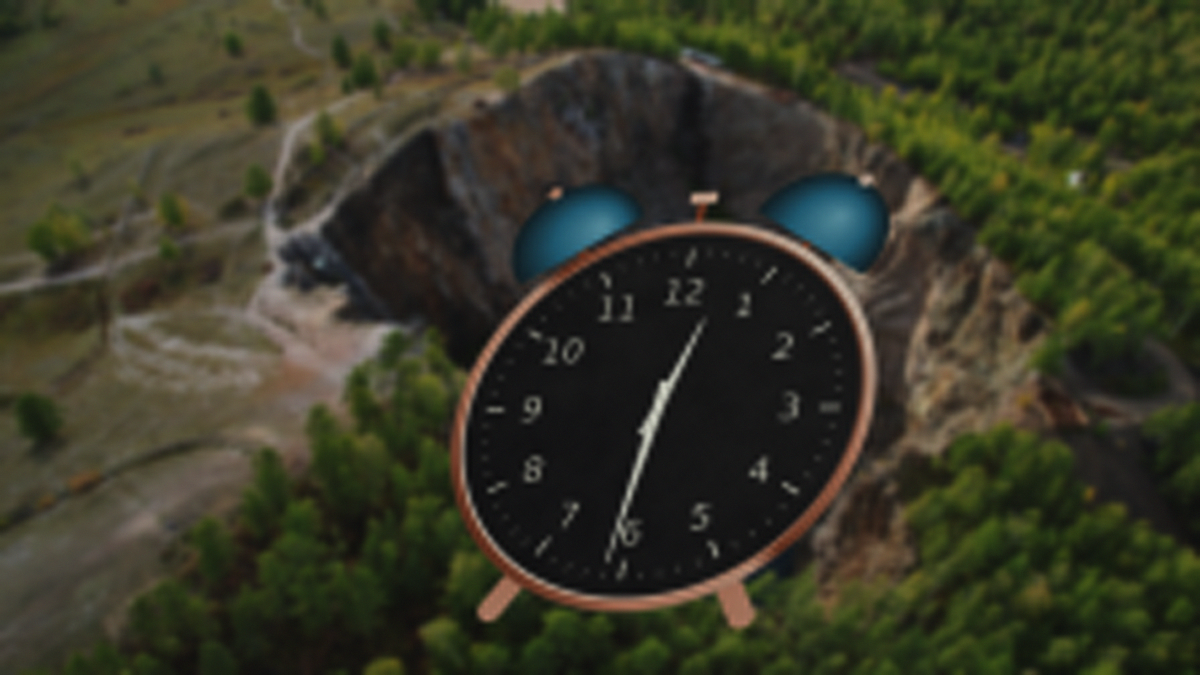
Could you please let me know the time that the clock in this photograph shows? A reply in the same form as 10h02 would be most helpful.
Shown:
12h31
